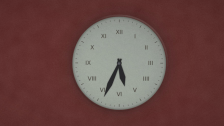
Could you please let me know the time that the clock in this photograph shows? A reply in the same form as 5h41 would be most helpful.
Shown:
5h34
